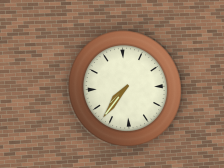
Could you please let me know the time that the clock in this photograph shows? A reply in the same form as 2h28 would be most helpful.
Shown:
7h37
